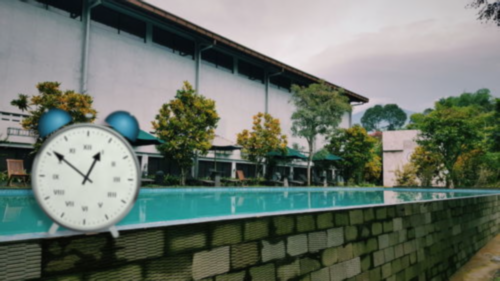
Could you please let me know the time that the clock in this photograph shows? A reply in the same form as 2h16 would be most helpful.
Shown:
12h51
